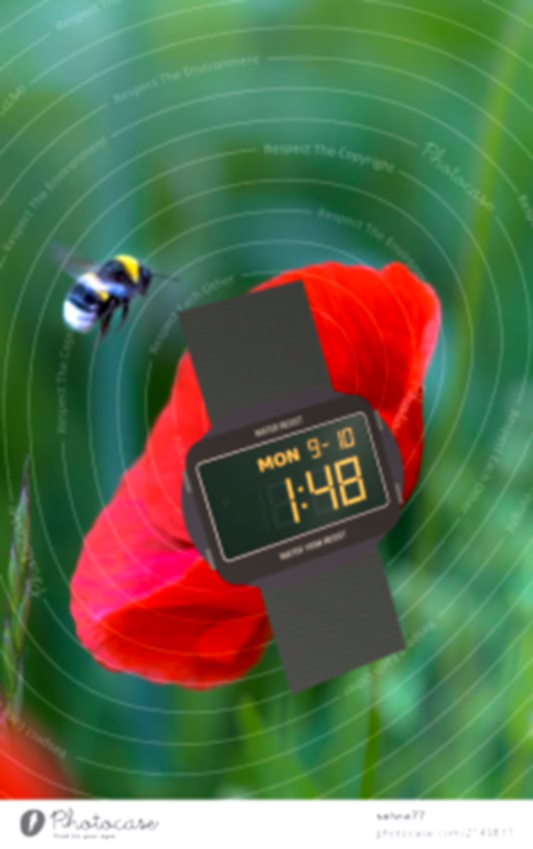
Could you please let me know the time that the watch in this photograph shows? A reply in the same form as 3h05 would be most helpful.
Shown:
1h48
